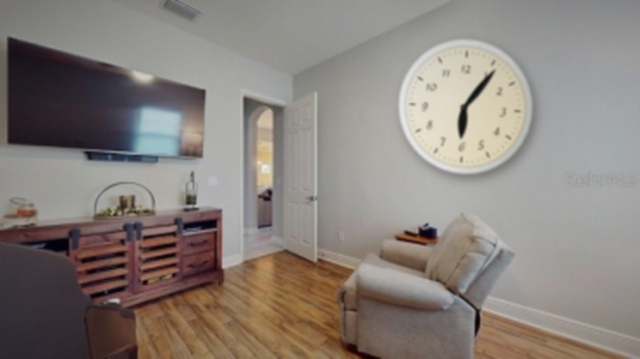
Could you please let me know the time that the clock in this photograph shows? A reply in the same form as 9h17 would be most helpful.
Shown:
6h06
